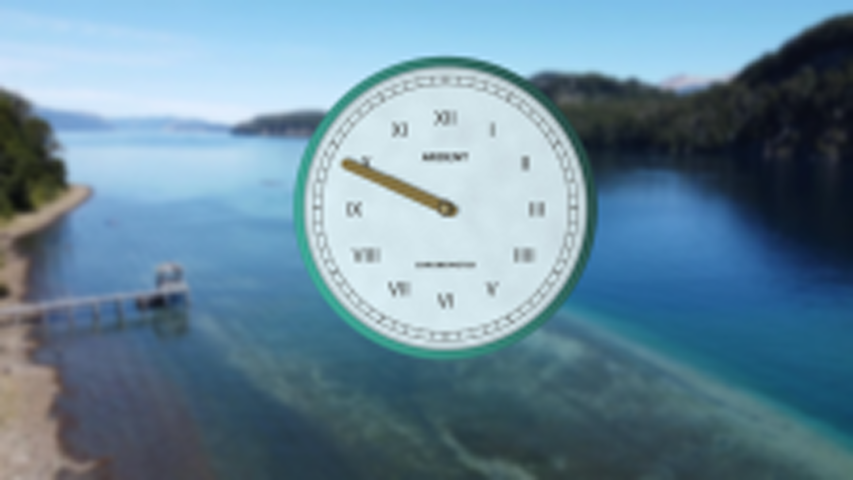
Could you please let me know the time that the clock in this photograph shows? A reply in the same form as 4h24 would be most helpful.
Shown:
9h49
